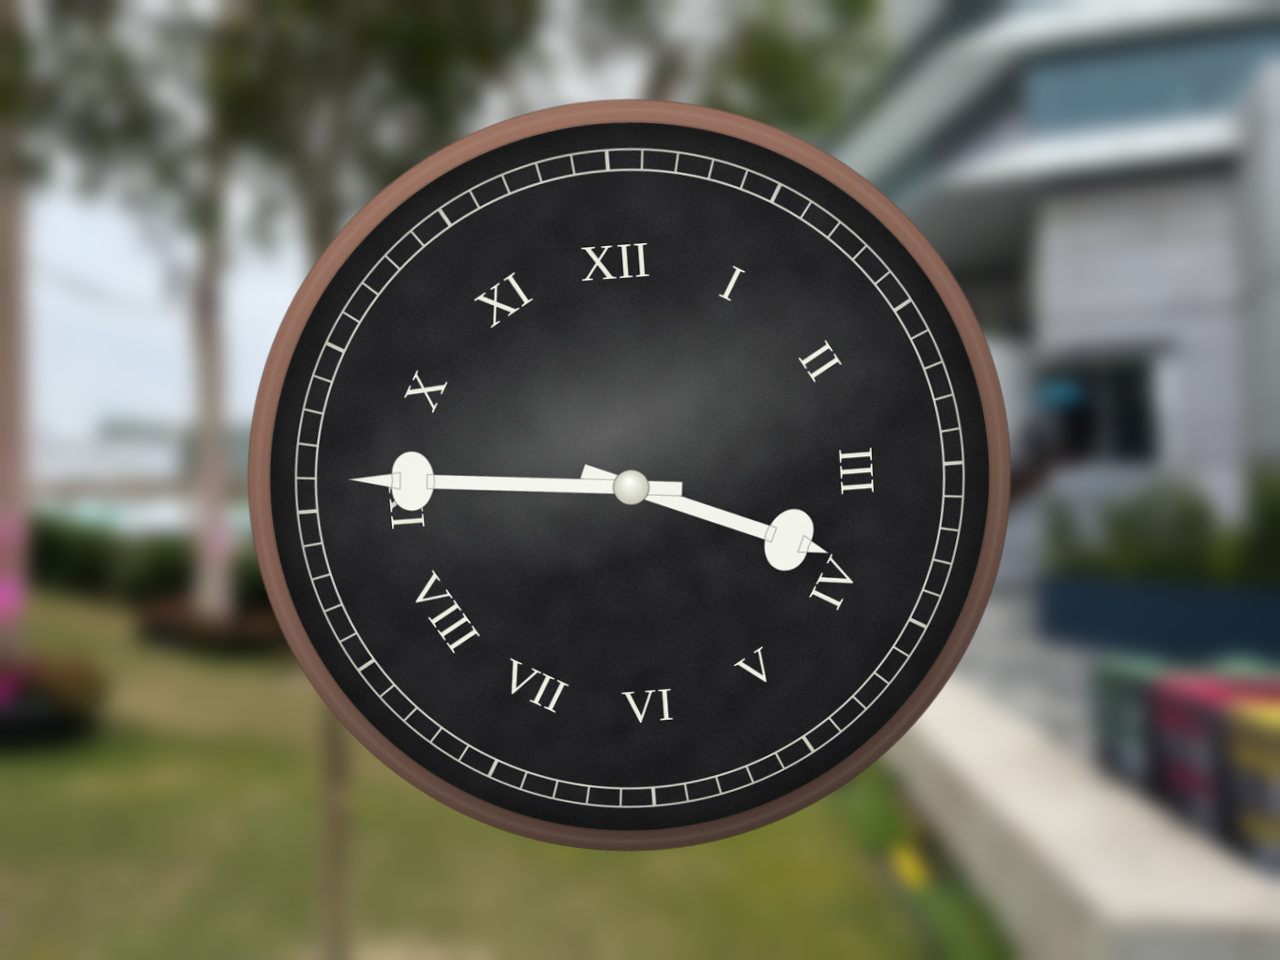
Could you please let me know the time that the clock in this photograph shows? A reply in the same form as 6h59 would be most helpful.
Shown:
3h46
